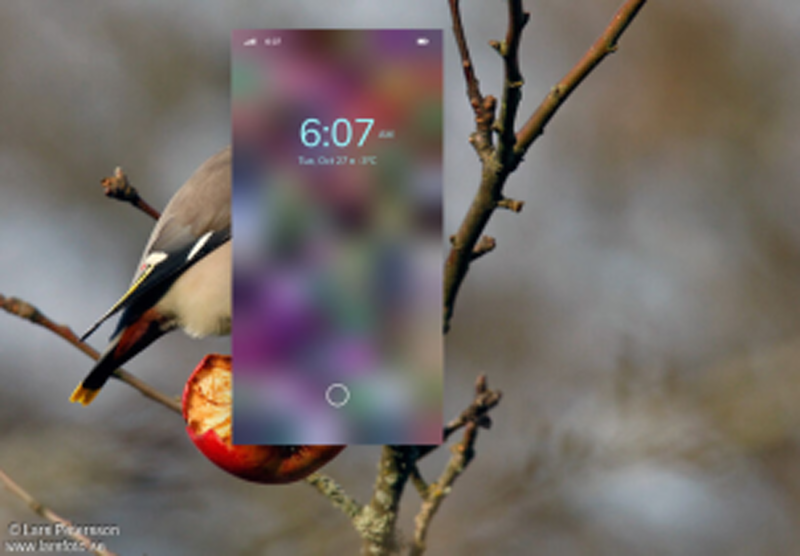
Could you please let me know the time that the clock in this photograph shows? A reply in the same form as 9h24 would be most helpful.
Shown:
6h07
